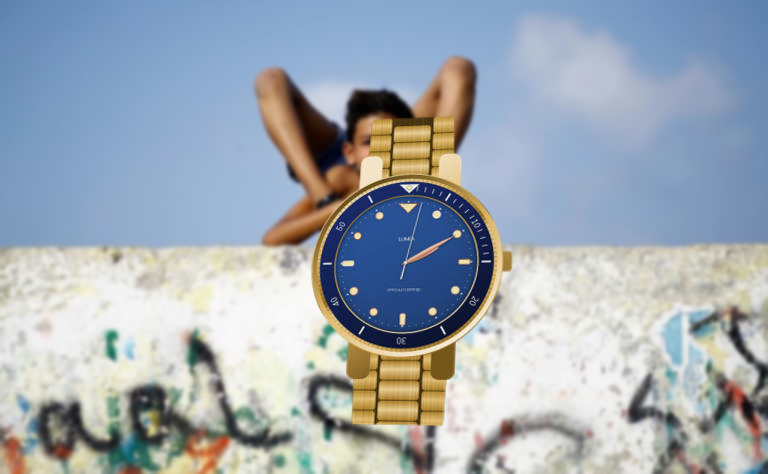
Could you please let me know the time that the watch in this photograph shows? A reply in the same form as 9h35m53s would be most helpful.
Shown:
2h10m02s
